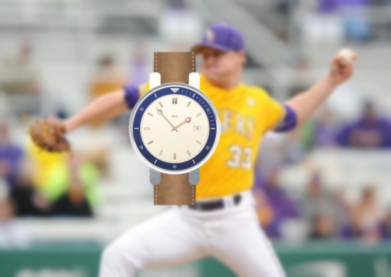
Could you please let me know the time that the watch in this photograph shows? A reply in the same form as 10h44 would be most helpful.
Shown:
1h53
